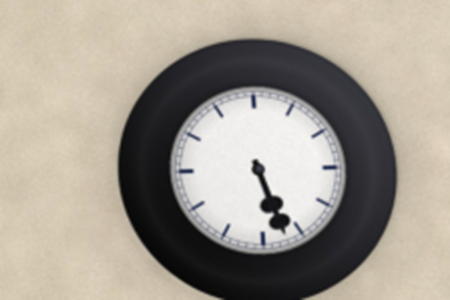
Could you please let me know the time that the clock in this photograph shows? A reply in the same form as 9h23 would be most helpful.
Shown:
5h27
